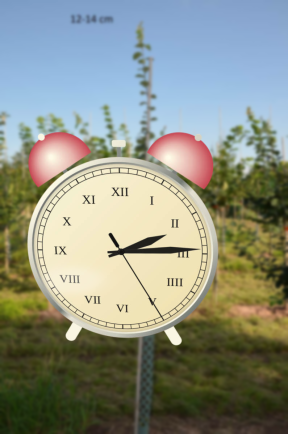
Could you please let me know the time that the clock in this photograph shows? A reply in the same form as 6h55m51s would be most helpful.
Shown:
2h14m25s
